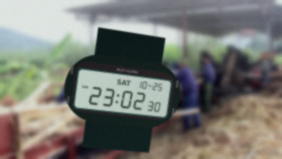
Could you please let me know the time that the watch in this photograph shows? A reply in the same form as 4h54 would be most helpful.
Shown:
23h02
